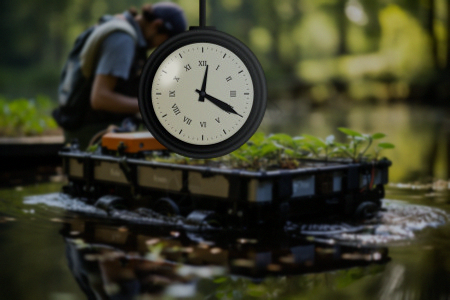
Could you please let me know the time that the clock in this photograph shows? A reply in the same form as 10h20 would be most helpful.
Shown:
12h20
